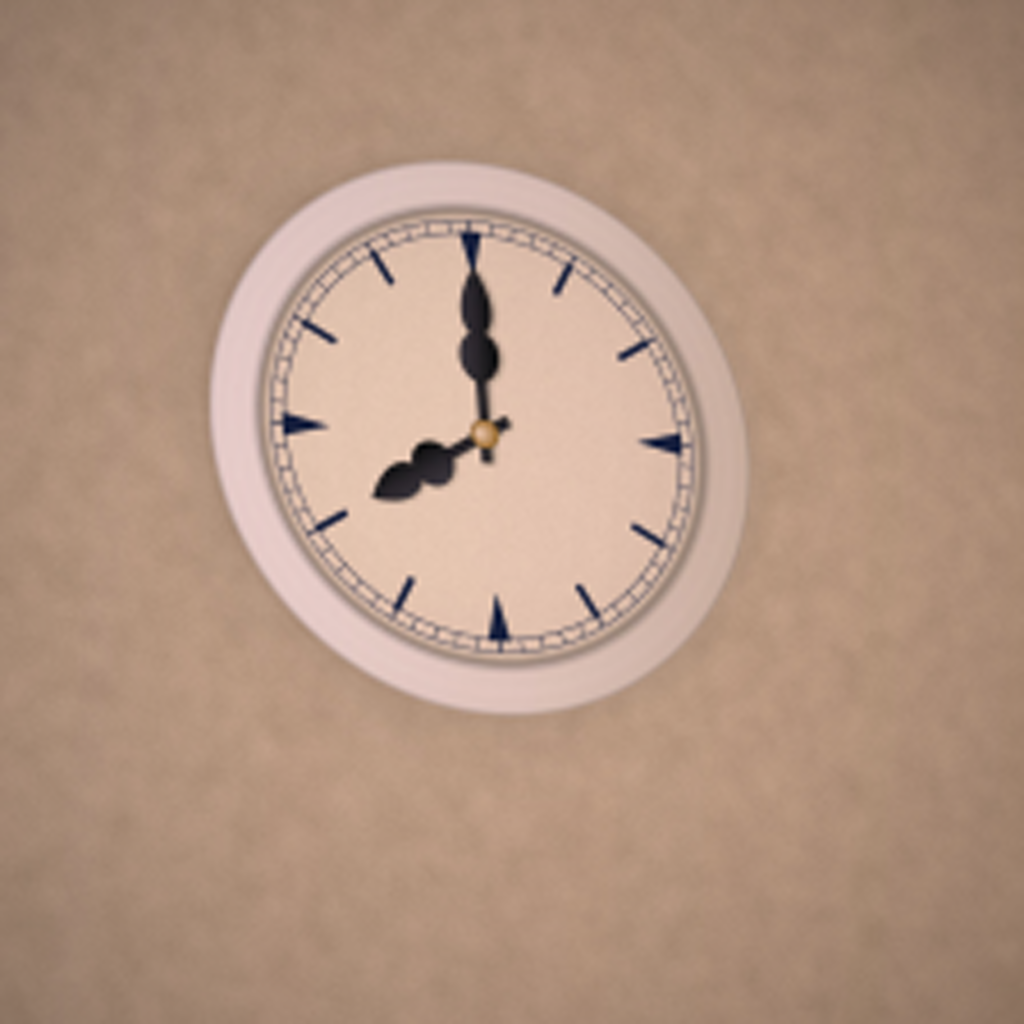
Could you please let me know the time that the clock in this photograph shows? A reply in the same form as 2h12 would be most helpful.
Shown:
8h00
